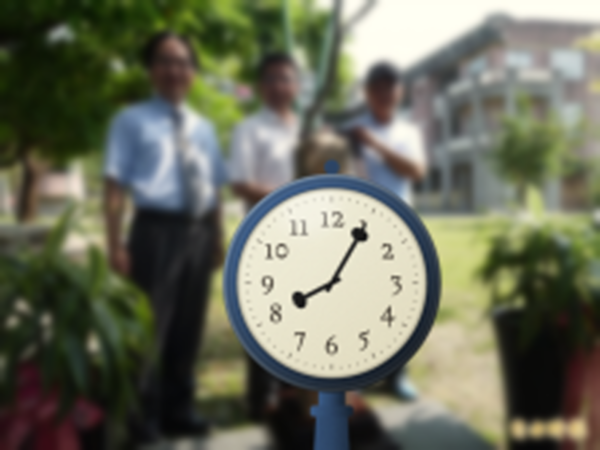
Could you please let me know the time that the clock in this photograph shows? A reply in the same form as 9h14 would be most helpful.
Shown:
8h05
